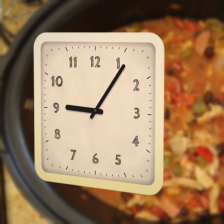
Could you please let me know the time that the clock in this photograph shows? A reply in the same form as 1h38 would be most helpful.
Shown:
9h06
